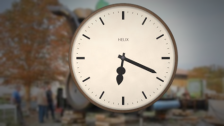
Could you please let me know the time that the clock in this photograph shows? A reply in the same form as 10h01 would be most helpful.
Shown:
6h19
